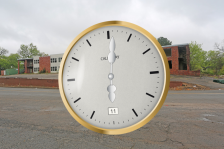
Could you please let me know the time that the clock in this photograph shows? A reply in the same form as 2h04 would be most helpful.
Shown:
6h01
